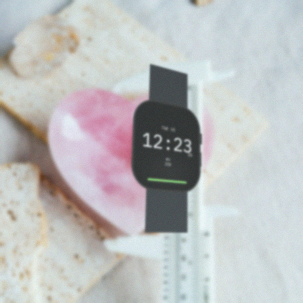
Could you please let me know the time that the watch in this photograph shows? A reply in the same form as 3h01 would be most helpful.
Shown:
12h23
